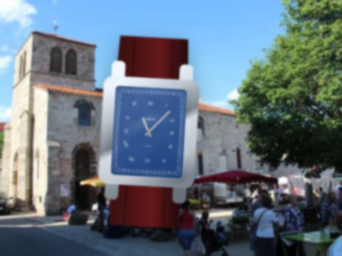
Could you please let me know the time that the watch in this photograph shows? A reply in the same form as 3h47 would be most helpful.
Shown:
11h07
